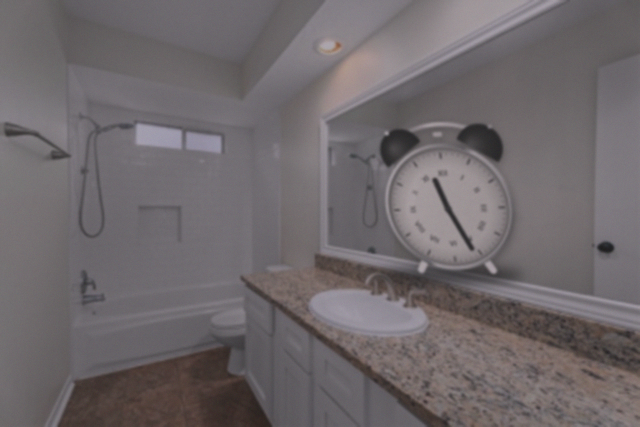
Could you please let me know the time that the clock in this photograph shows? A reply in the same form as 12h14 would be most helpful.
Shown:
11h26
